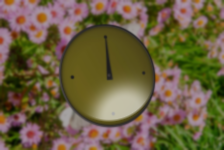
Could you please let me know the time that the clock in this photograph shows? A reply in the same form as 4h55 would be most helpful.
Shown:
12h00
